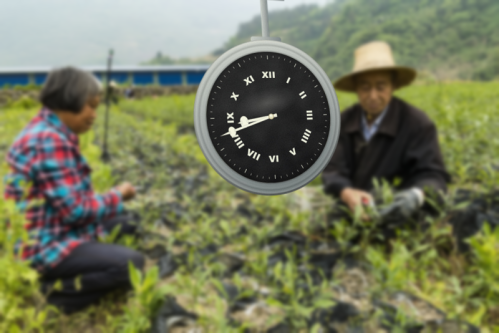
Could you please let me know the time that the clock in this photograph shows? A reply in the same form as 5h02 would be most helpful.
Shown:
8h42
